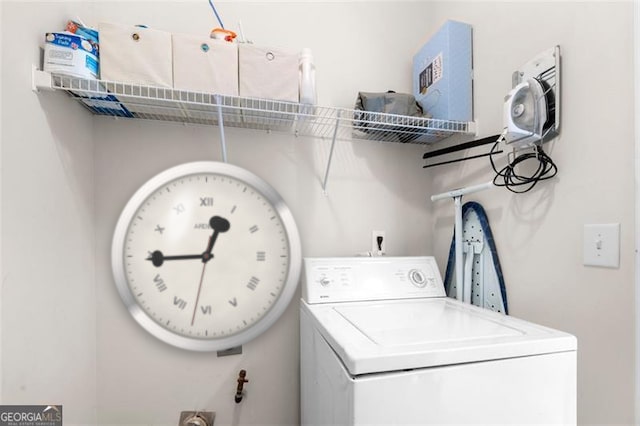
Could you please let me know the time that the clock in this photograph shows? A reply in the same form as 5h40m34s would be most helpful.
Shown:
12h44m32s
